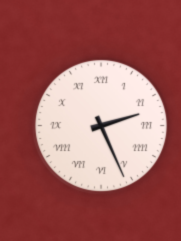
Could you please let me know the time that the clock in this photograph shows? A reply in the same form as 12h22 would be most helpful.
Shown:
2h26
